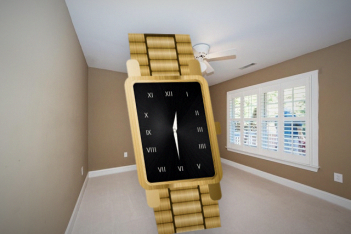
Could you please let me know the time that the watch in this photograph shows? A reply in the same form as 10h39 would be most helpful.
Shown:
12h30
